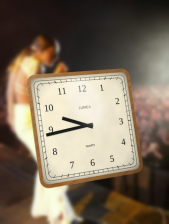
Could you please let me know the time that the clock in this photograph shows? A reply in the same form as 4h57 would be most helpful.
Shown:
9h44
